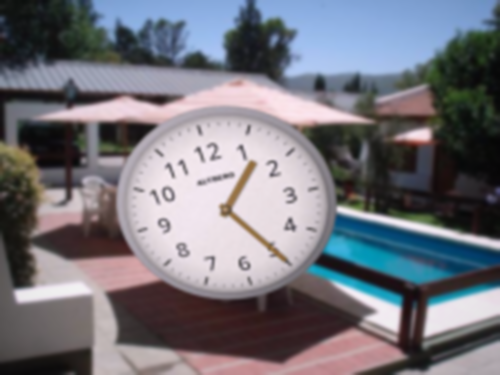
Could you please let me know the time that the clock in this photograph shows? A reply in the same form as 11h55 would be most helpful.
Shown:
1h25
